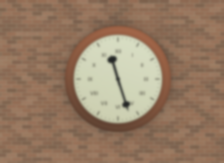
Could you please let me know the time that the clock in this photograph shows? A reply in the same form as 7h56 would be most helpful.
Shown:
11h27
